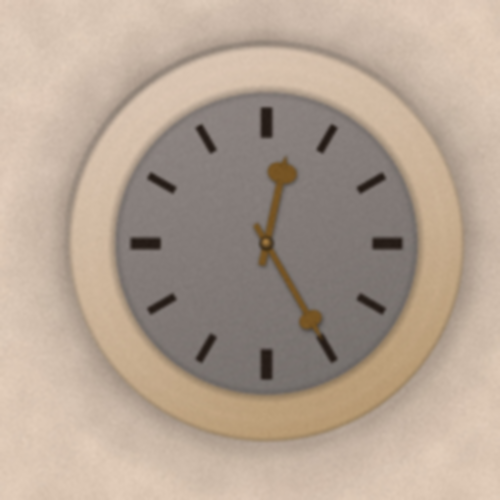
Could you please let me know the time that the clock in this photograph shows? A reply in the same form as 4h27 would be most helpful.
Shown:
12h25
